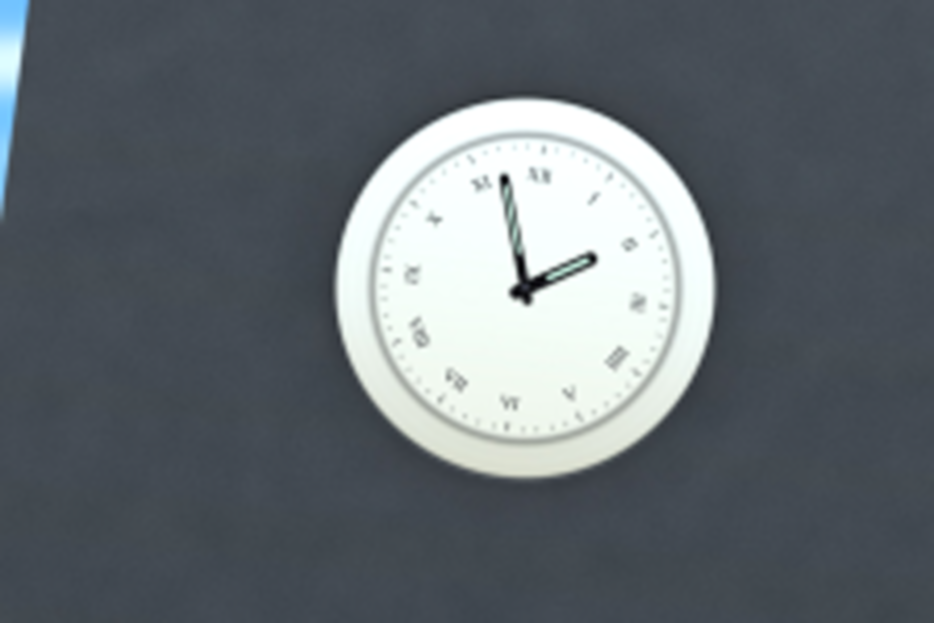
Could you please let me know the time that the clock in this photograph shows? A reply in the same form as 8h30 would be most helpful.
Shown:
1h57
